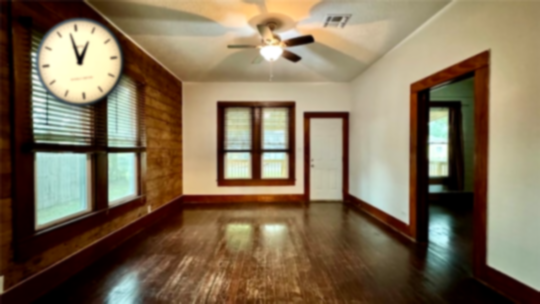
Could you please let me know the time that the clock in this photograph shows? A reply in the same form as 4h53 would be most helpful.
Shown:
12h58
